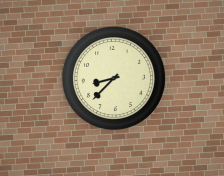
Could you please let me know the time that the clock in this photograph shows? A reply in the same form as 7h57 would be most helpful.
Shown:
8h38
